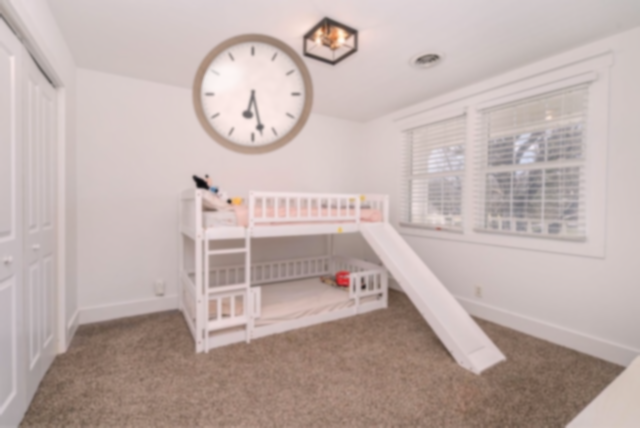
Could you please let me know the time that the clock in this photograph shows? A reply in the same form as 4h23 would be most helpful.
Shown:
6h28
